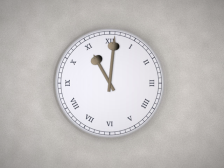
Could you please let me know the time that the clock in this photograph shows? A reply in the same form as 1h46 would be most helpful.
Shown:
11h01
